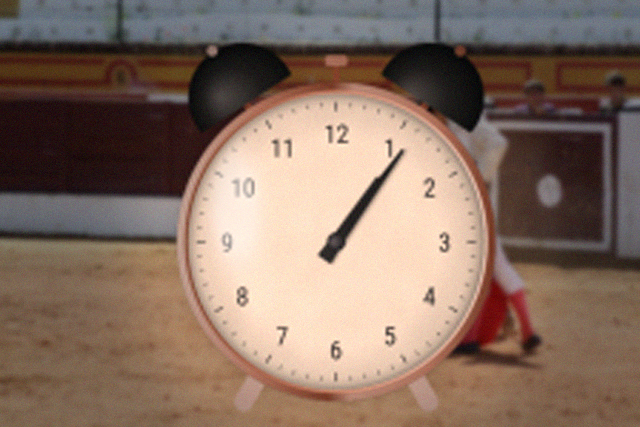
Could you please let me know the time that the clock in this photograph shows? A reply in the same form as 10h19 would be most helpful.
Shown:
1h06
